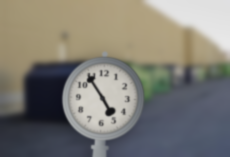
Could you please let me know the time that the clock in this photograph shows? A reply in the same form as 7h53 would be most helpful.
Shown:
4h54
